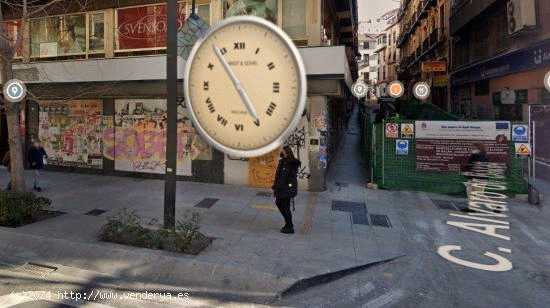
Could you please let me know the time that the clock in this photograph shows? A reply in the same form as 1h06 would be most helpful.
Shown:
4h54
